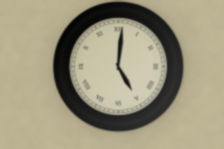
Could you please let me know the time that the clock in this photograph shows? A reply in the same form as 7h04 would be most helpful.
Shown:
5h01
